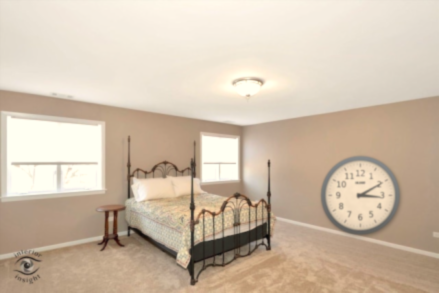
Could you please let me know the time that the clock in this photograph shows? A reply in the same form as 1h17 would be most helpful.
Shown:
3h10
